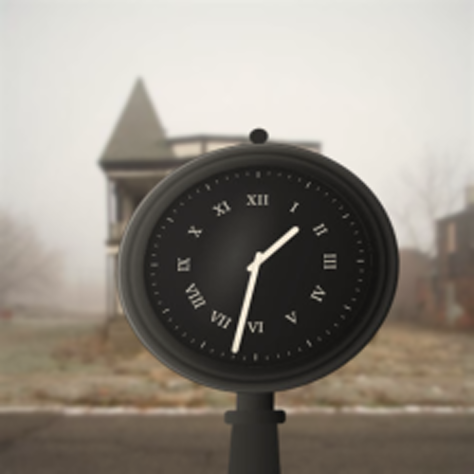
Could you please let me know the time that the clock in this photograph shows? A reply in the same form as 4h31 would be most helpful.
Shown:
1h32
